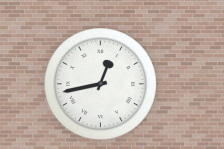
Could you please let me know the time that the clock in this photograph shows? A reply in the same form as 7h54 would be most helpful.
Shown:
12h43
